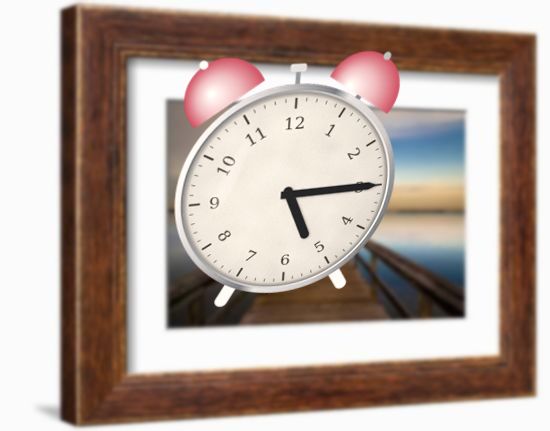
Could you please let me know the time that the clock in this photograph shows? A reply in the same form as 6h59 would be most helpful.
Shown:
5h15
